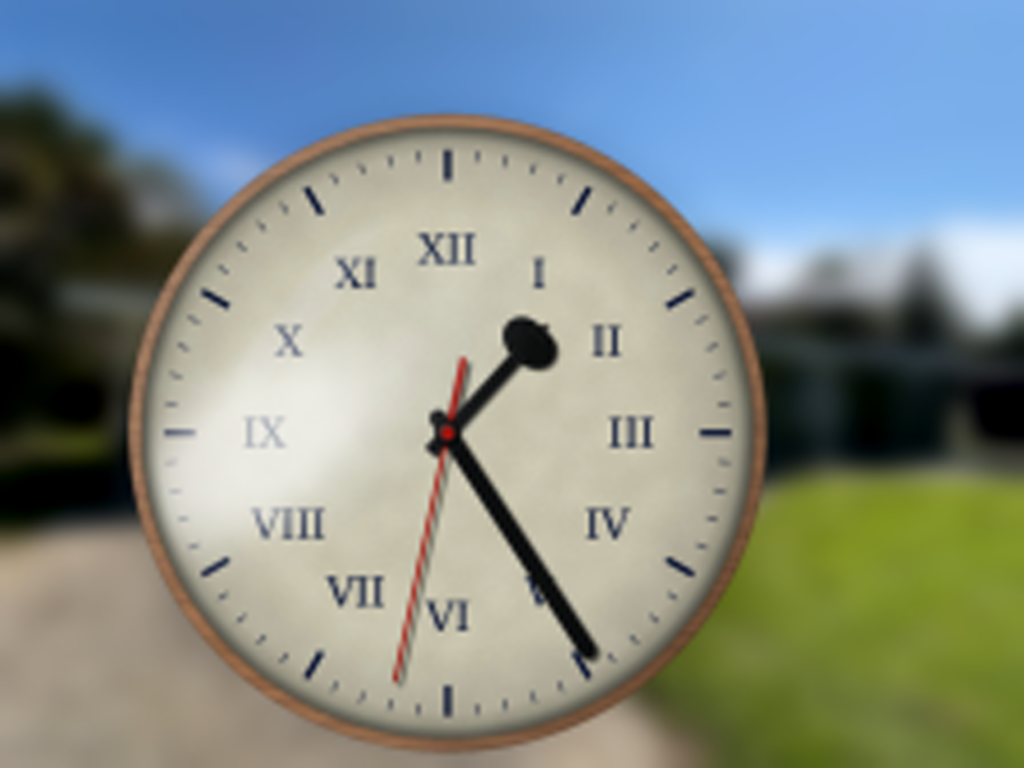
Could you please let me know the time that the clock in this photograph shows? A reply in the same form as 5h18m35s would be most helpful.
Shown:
1h24m32s
